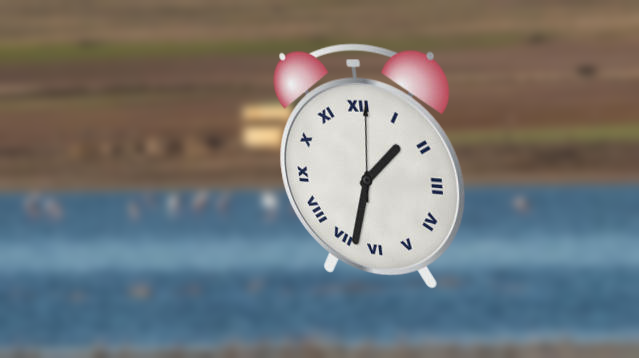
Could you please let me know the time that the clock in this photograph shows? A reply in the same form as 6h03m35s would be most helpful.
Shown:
1h33m01s
